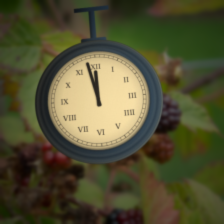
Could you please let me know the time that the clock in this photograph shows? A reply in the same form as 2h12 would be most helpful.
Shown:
11h58
